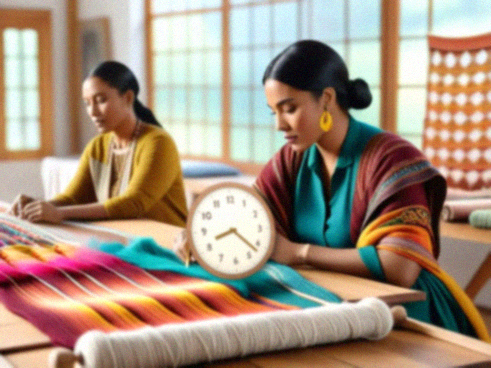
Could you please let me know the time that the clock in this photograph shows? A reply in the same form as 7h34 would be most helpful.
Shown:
8h22
